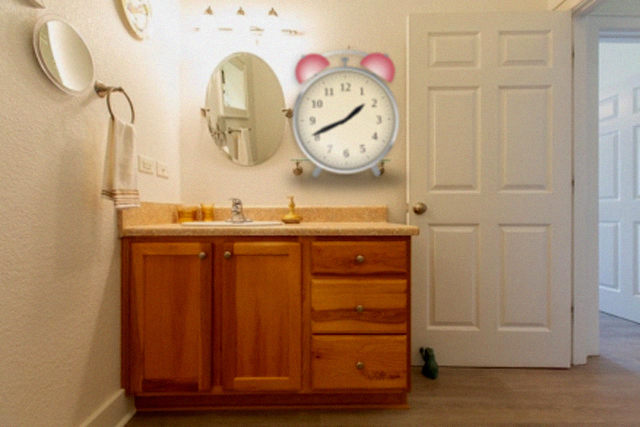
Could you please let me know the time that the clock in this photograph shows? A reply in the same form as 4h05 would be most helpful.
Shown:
1h41
